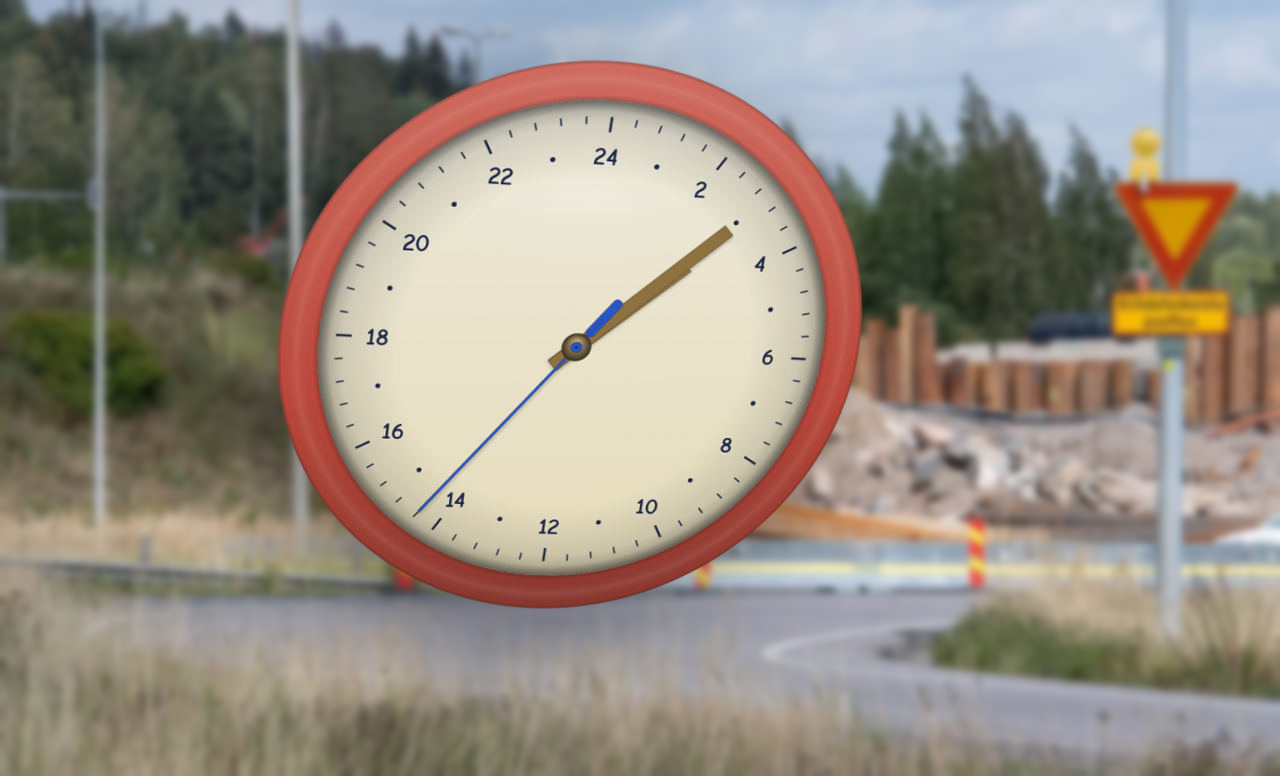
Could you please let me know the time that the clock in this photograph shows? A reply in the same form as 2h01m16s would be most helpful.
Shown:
3h07m36s
